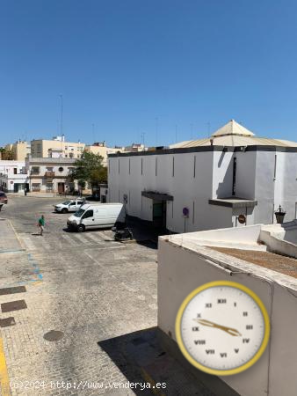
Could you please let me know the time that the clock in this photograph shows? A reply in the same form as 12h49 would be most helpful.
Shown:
3h48
